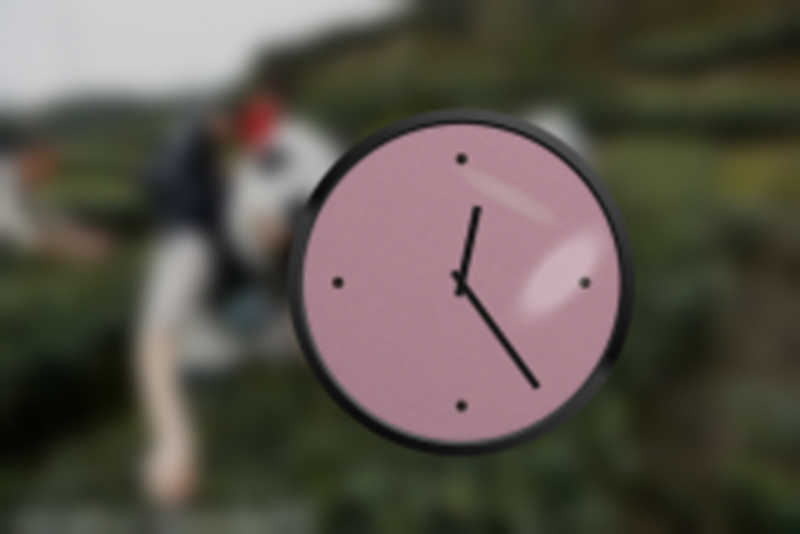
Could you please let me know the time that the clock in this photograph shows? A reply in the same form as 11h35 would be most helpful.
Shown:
12h24
